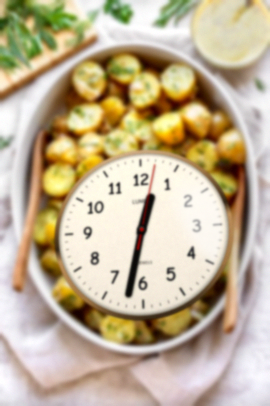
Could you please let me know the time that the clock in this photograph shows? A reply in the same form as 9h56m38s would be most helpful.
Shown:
12h32m02s
